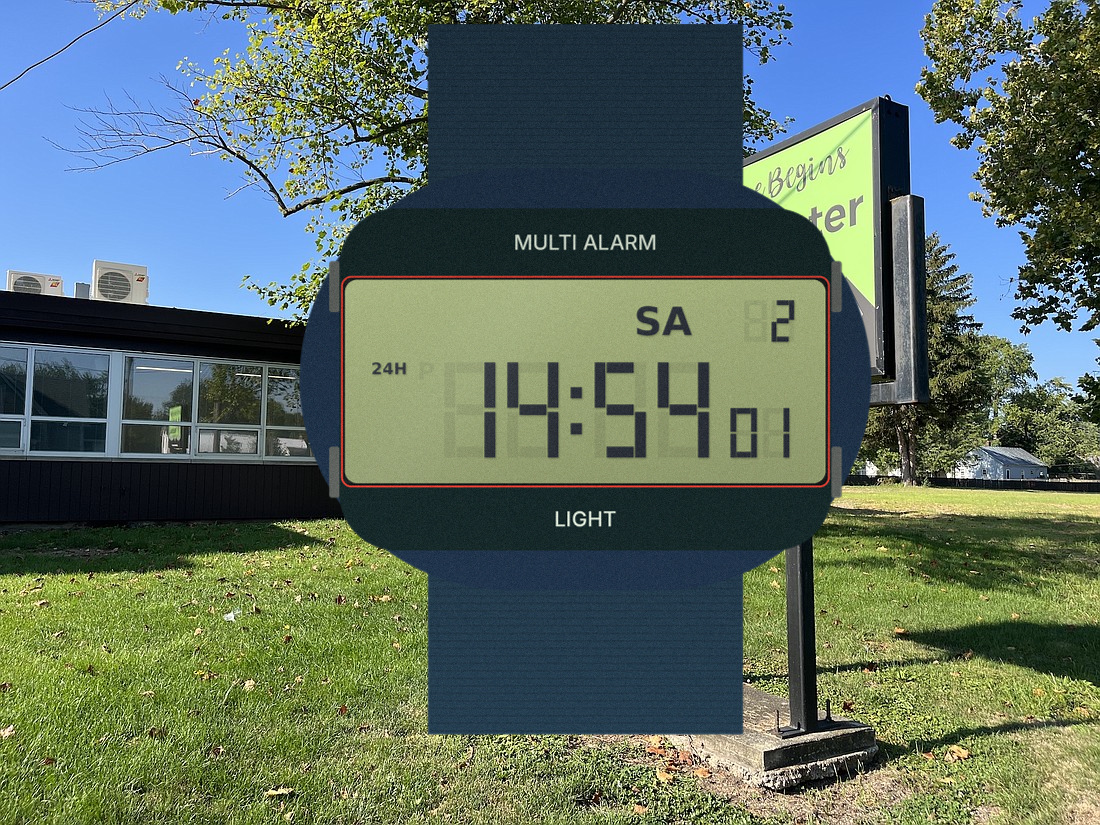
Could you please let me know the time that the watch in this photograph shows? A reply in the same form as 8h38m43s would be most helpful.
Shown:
14h54m01s
